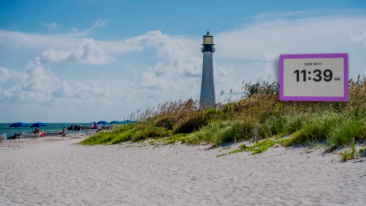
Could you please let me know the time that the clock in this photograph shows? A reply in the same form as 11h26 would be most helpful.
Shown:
11h39
